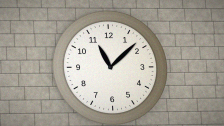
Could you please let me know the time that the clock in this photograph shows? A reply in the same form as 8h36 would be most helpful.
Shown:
11h08
